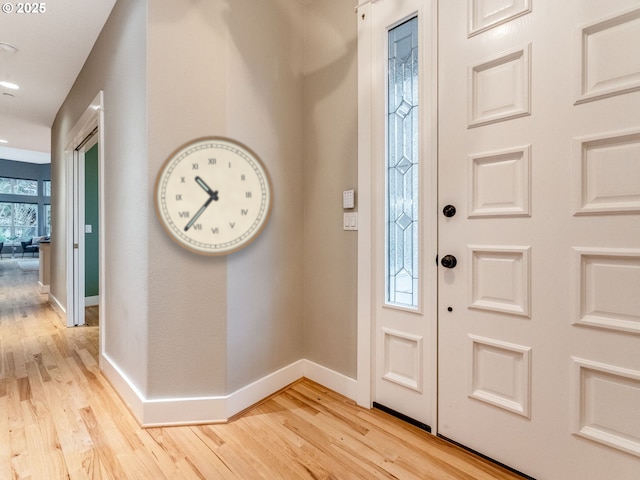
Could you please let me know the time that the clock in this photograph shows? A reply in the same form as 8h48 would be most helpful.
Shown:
10h37
